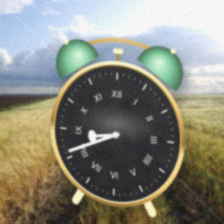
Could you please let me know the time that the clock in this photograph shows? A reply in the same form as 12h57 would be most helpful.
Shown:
8h41
